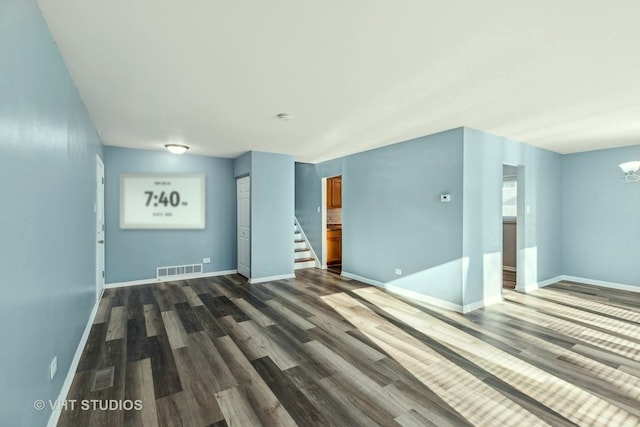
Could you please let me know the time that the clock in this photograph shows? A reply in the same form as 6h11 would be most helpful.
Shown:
7h40
